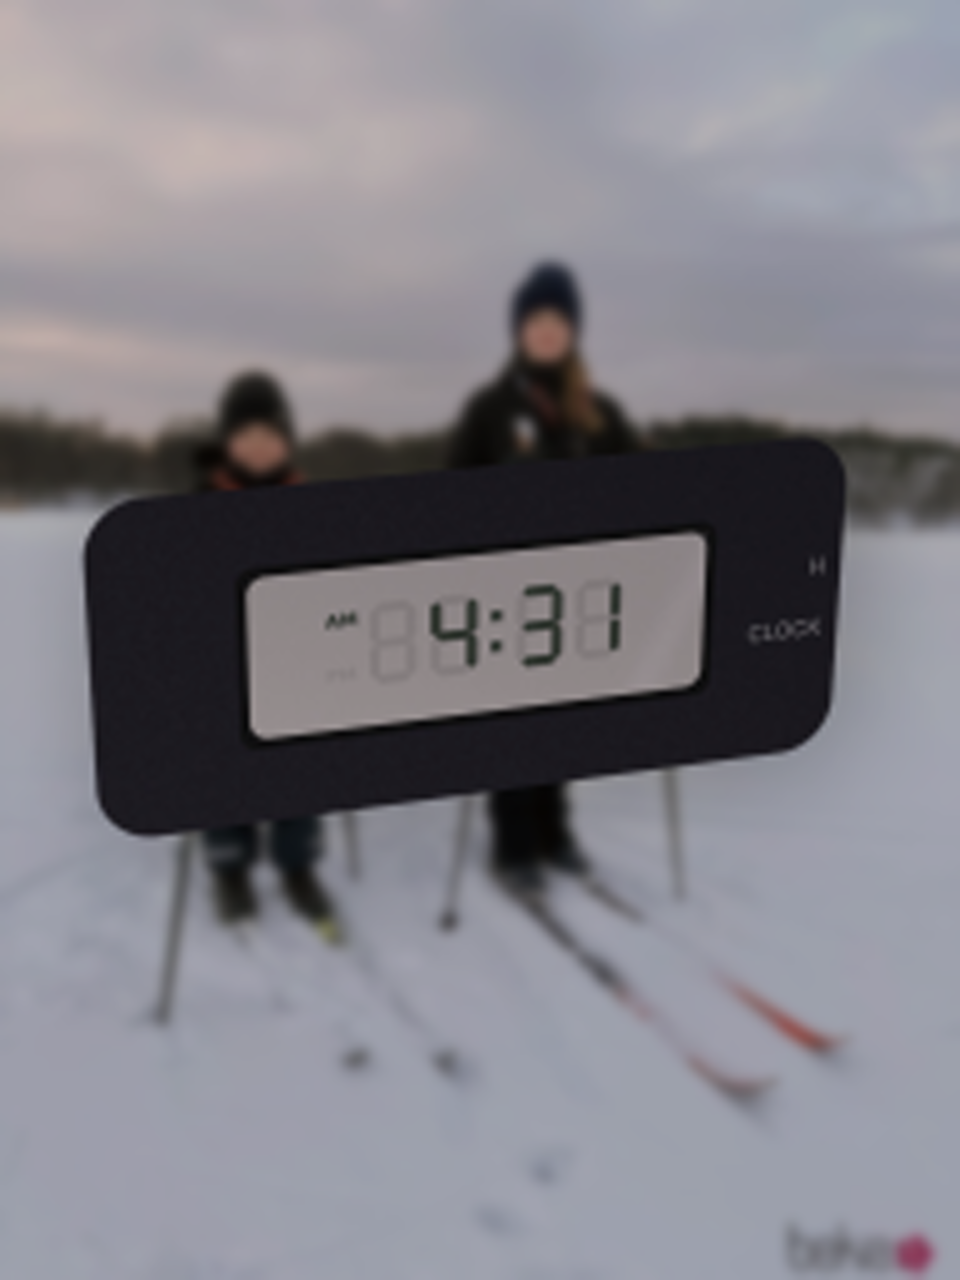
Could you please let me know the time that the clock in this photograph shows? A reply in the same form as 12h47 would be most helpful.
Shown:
4h31
